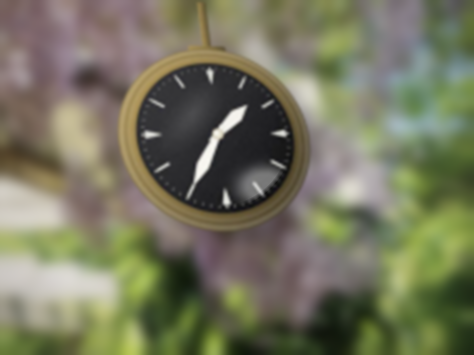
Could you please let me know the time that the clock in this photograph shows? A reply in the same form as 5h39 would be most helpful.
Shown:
1h35
